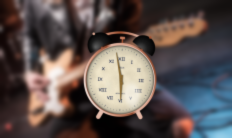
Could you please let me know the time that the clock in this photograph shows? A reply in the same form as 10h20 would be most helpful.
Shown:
5h58
